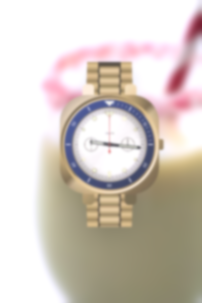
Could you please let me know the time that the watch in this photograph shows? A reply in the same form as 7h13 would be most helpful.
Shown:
9h16
